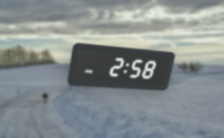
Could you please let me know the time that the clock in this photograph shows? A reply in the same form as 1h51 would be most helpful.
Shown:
2h58
